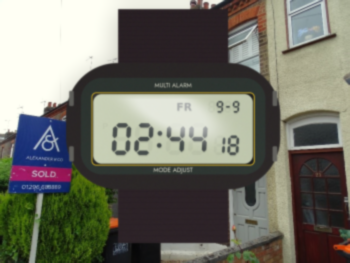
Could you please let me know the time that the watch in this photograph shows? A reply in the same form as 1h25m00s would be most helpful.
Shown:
2h44m18s
